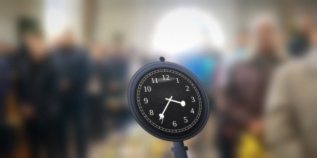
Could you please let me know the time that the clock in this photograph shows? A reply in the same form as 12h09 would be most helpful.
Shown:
3h36
